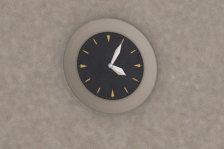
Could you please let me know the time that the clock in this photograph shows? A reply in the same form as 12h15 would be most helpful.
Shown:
4h05
